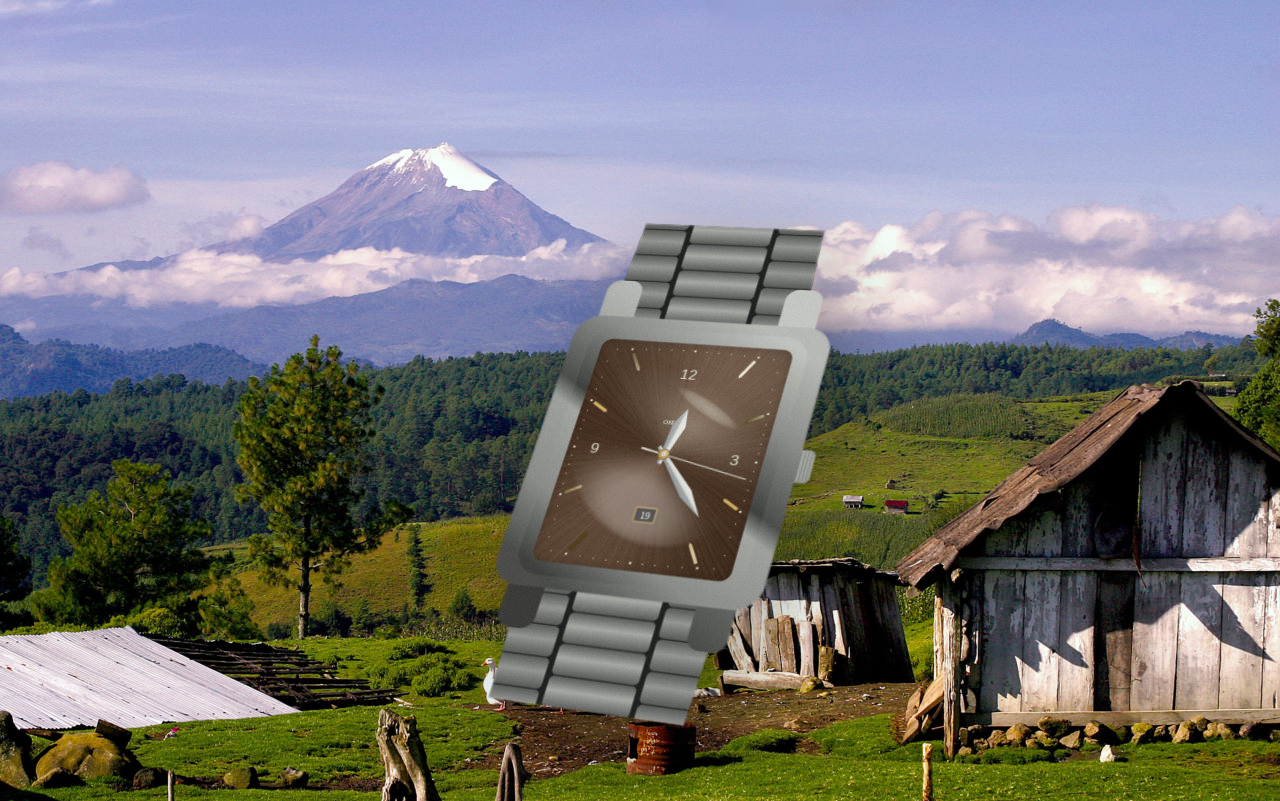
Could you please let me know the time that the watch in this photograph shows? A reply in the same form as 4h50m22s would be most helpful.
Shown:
12h23m17s
